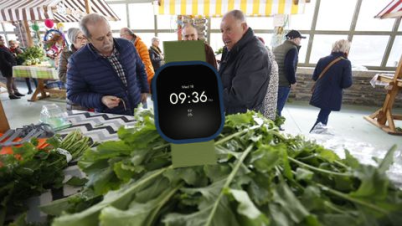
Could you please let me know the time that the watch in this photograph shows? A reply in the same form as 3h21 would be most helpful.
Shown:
9h36
